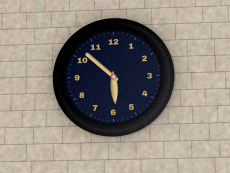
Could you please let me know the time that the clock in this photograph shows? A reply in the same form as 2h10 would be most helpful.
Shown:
5h52
